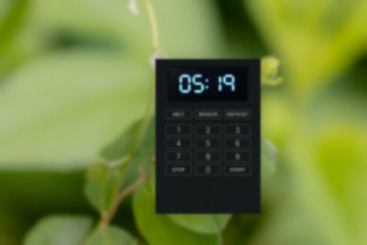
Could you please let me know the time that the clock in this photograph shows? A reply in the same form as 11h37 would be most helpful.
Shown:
5h19
